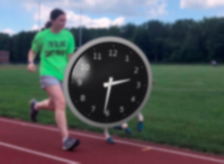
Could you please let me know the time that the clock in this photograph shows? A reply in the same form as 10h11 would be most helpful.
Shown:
2h31
